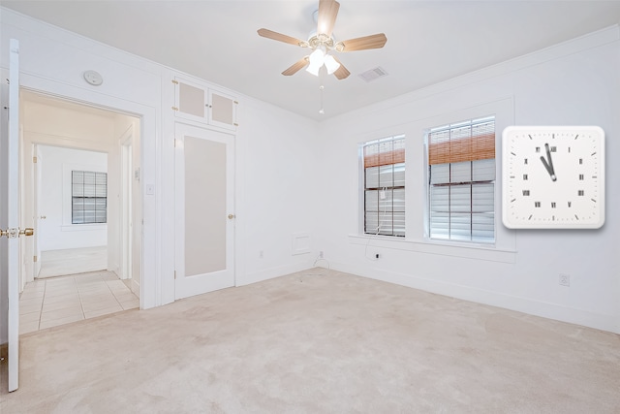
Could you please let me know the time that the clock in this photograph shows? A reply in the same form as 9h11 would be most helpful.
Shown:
10h58
